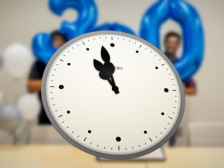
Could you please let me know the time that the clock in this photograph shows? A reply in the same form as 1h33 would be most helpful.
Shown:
10h58
